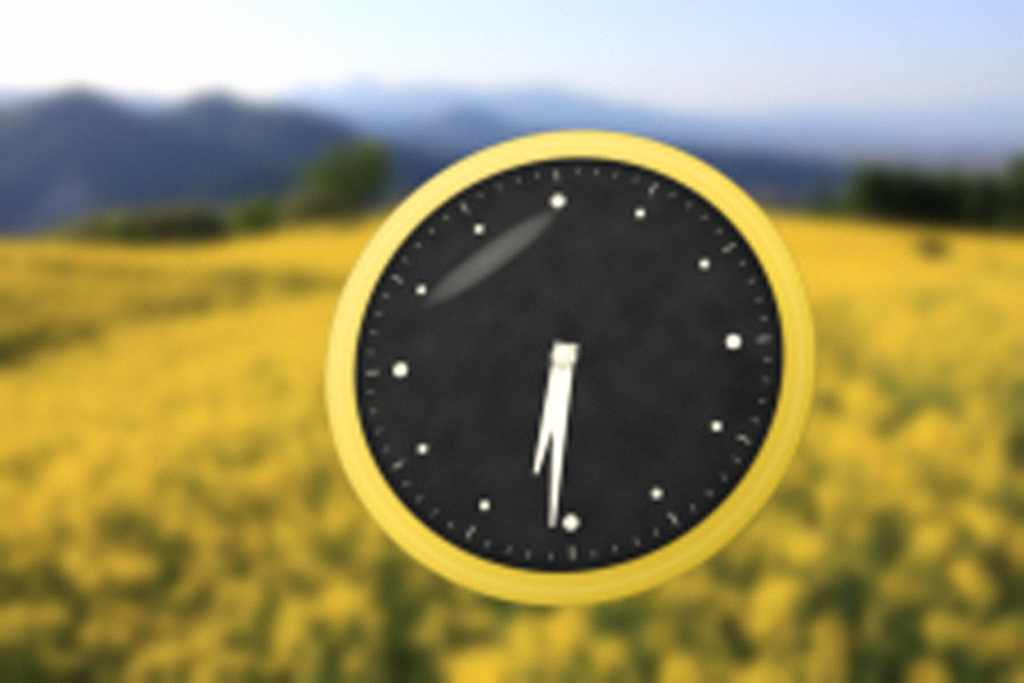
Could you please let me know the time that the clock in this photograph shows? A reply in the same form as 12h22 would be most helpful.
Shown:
6h31
